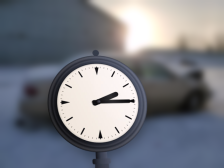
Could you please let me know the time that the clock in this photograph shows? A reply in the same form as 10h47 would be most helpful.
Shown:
2h15
